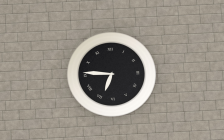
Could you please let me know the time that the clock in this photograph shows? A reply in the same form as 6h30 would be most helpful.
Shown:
6h46
